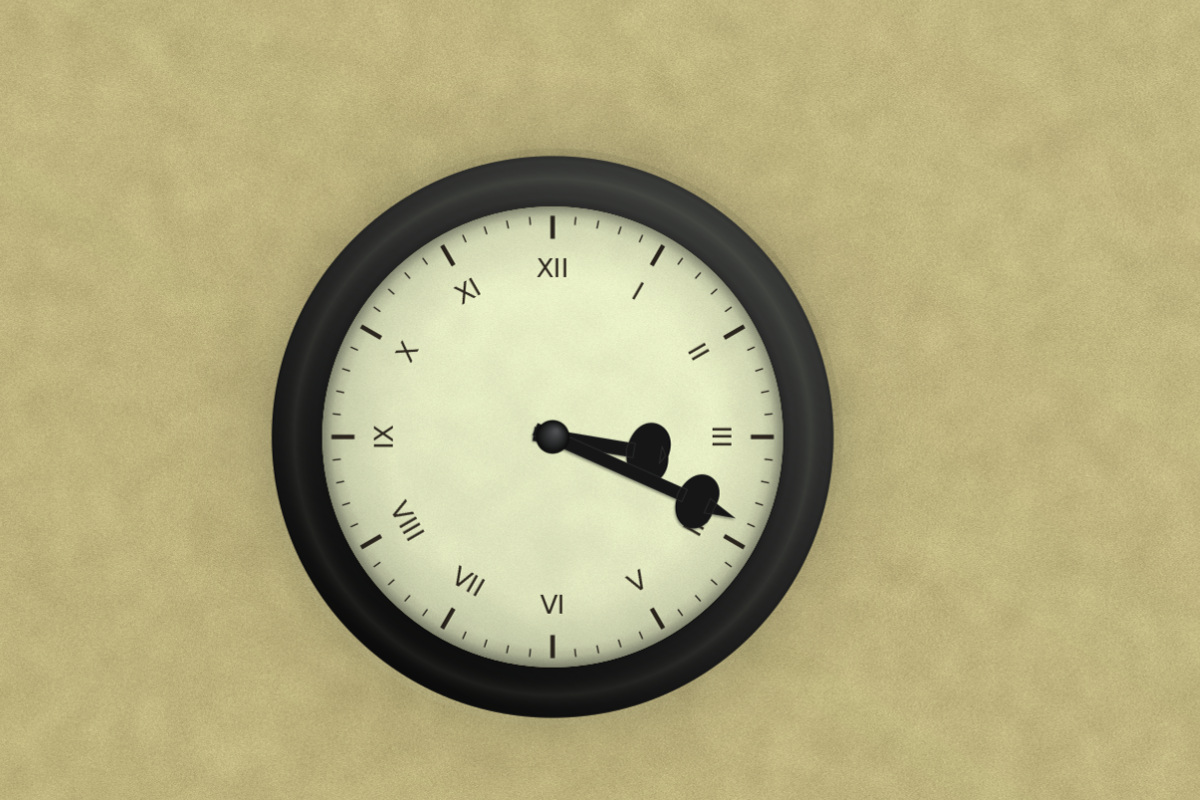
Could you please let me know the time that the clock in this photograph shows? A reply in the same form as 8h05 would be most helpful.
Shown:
3h19
